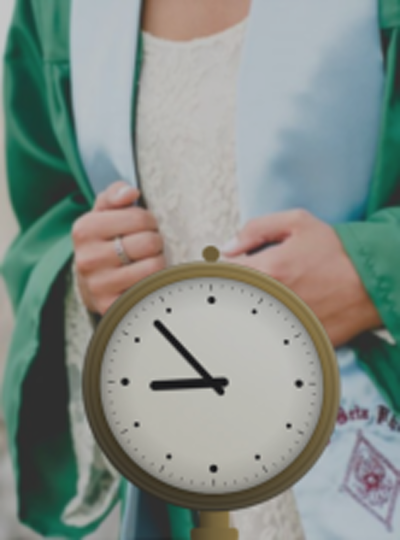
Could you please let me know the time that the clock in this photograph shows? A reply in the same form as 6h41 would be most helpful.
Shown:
8h53
